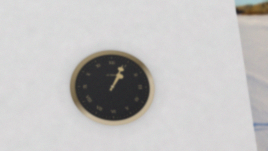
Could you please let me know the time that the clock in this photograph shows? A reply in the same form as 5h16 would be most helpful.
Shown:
1h04
